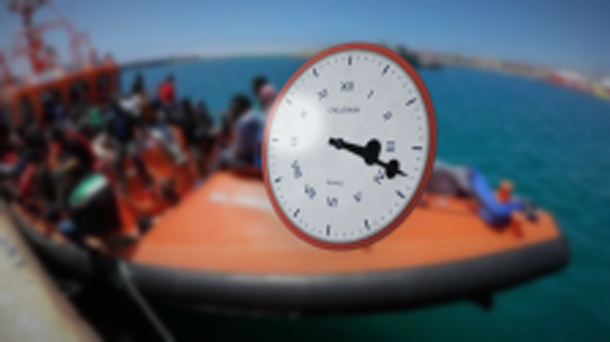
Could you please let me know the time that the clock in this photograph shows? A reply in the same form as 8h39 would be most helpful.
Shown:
3h18
